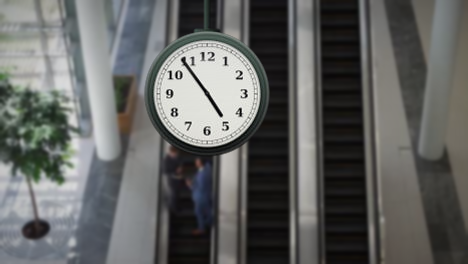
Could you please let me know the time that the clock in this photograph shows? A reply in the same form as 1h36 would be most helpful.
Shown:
4h54
